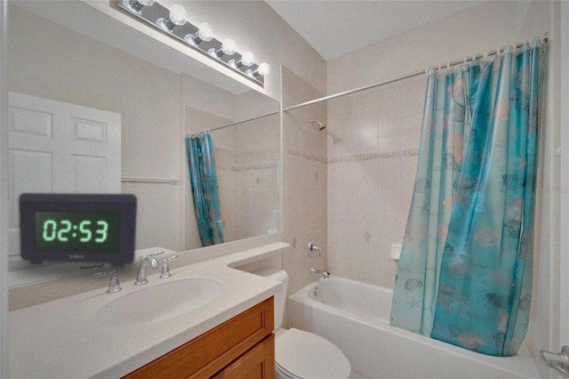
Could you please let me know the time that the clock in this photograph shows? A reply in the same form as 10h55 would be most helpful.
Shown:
2h53
